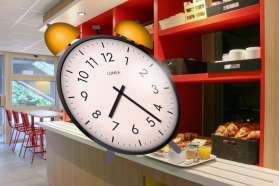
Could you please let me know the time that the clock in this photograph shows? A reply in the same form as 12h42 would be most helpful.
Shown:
7h23
